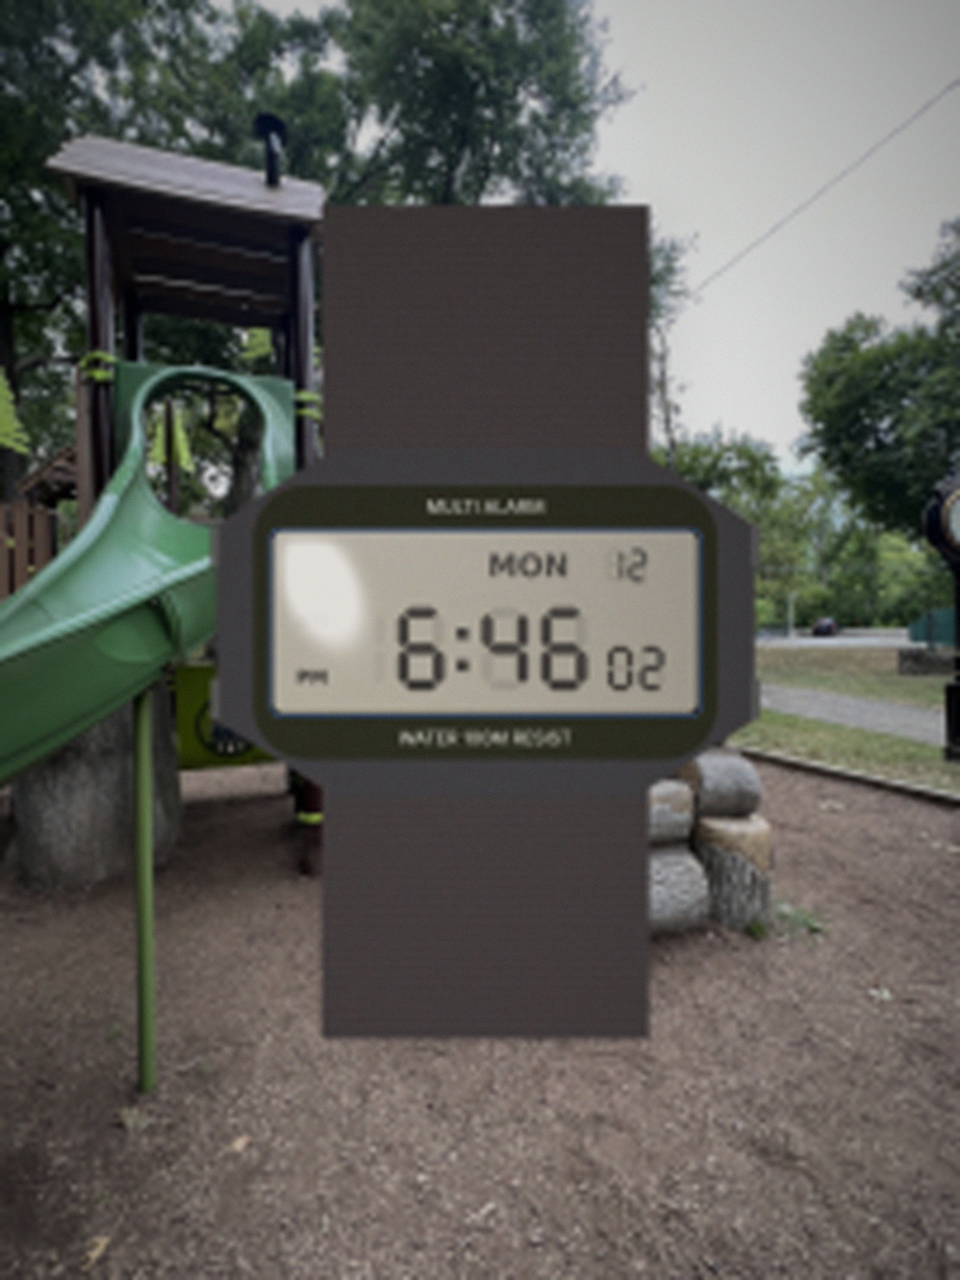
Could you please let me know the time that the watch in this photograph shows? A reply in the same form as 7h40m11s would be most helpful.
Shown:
6h46m02s
